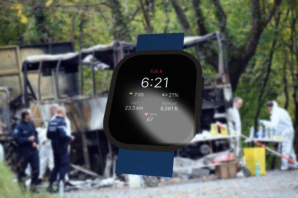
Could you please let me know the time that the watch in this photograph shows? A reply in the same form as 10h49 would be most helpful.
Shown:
6h21
